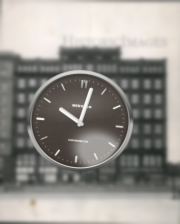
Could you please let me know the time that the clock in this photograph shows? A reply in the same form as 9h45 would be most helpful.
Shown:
10h02
